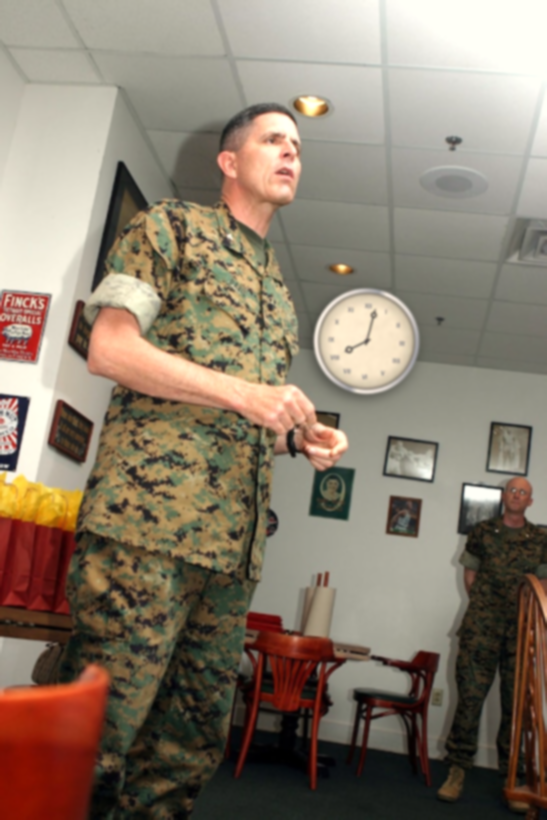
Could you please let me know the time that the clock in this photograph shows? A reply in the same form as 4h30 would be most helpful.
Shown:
8h02
